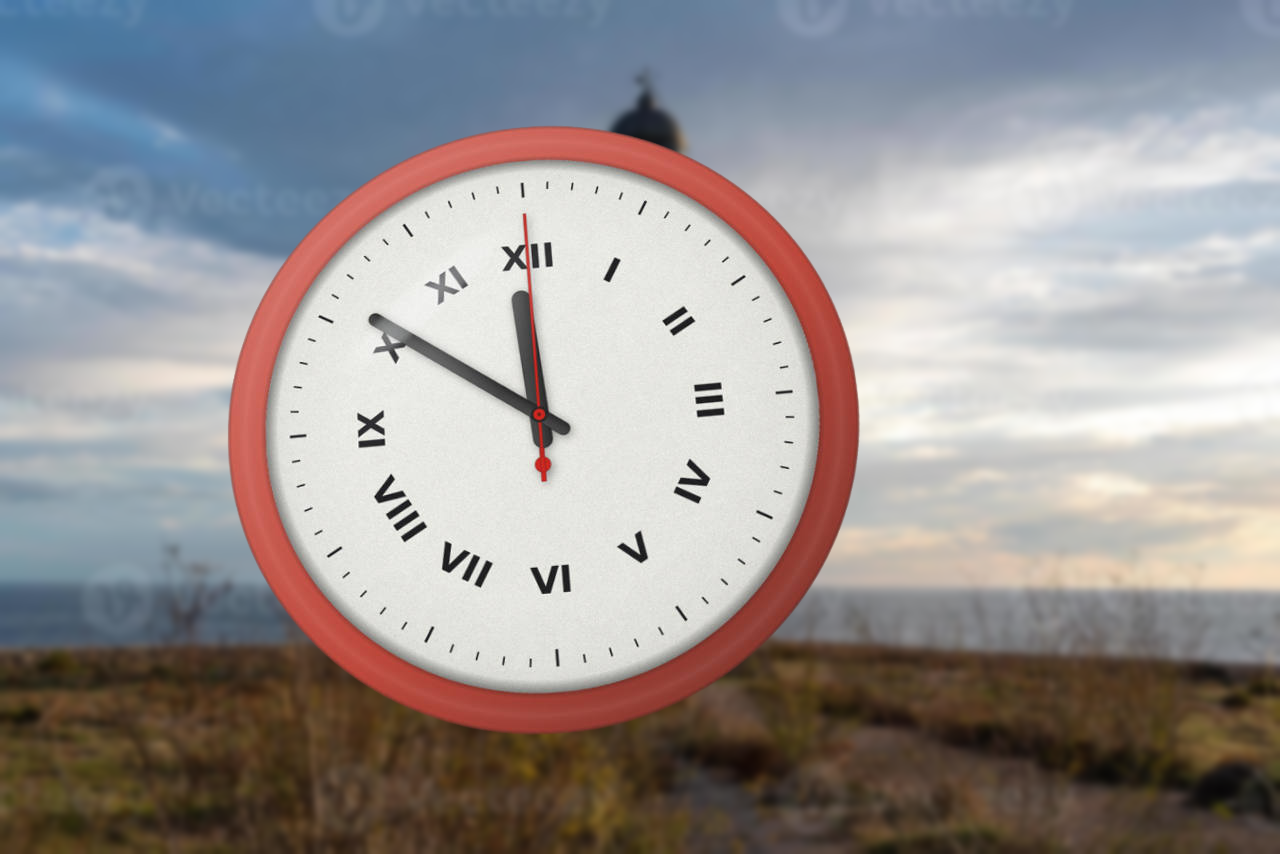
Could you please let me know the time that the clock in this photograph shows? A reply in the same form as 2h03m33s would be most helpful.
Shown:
11h51m00s
